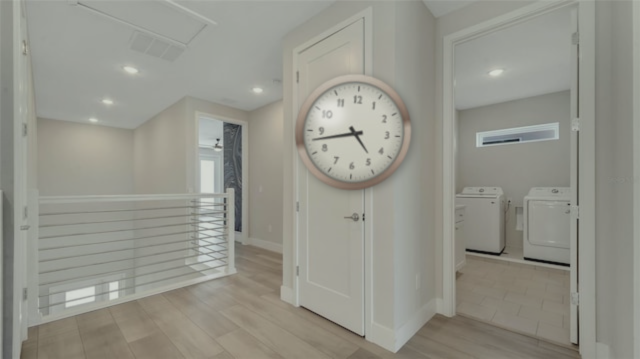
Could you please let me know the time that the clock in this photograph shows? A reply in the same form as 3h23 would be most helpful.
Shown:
4h43
